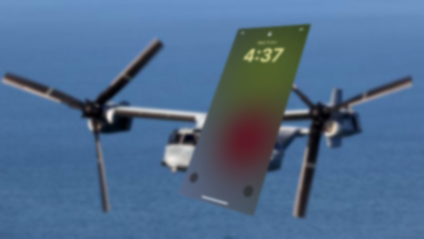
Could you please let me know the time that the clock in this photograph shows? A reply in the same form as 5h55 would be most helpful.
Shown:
4h37
